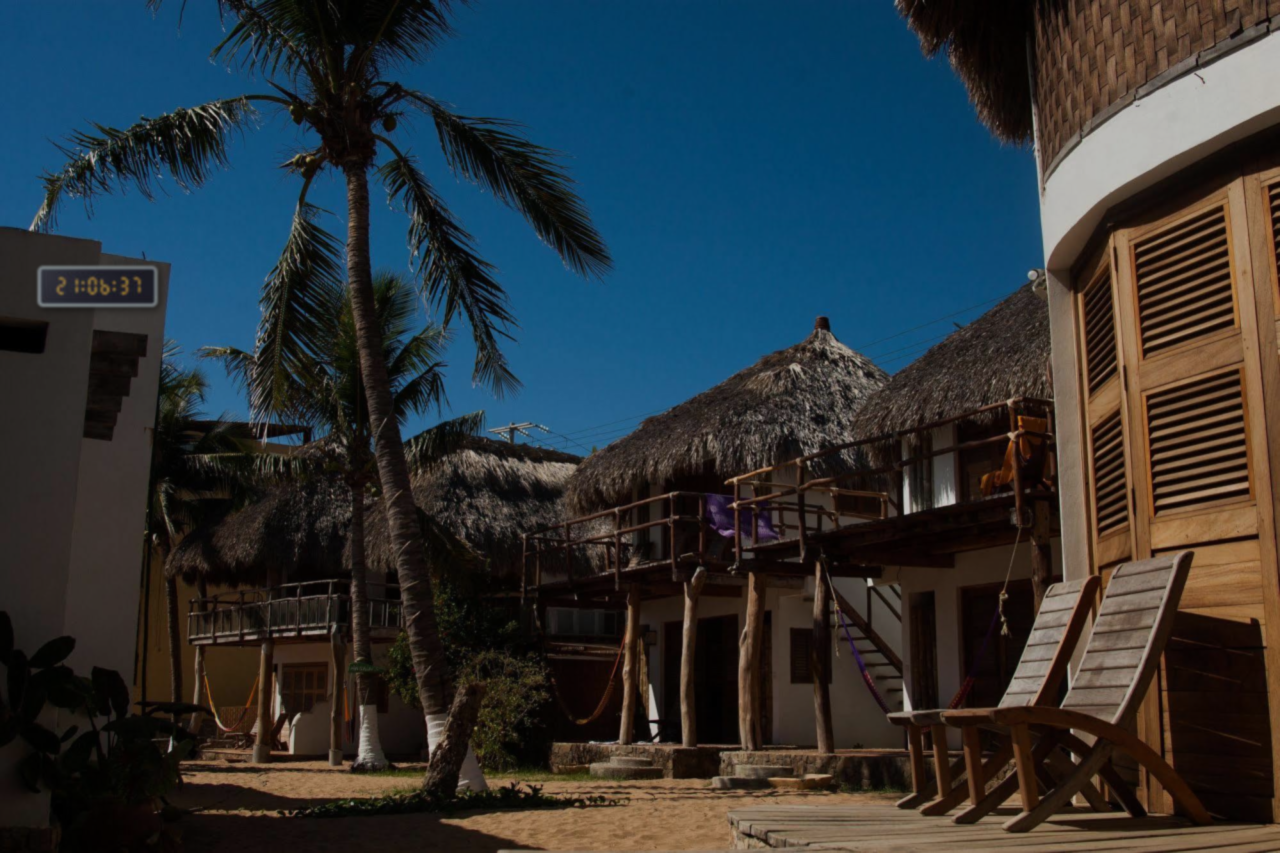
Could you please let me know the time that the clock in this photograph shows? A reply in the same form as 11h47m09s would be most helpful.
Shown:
21h06m37s
